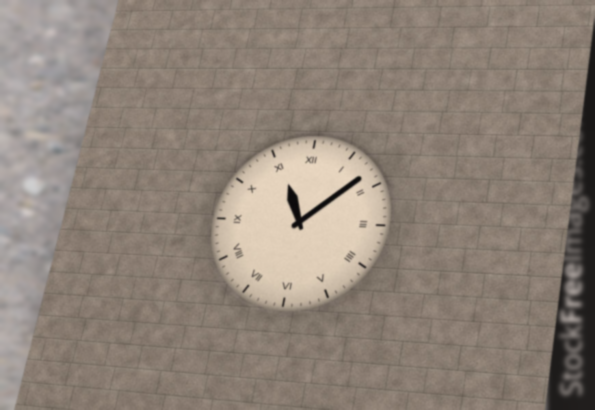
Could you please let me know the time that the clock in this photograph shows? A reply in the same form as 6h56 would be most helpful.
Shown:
11h08
